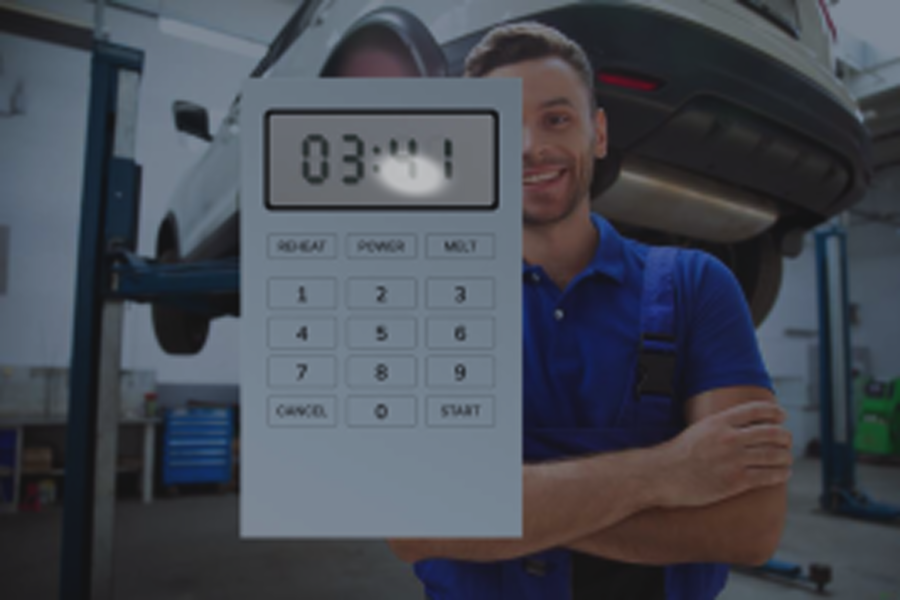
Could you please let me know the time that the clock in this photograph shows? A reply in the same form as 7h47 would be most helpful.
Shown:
3h41
